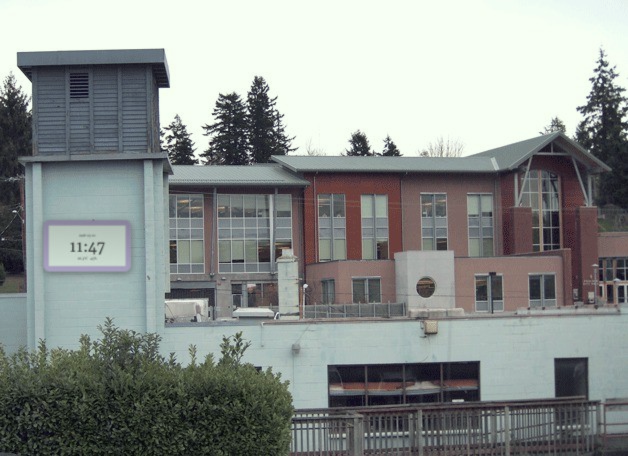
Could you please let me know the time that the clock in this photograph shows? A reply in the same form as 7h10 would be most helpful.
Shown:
11h47
